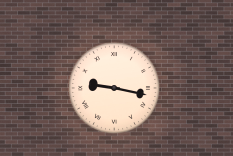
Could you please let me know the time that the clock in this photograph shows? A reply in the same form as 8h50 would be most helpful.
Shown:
9h17
